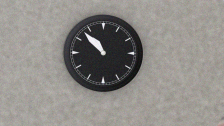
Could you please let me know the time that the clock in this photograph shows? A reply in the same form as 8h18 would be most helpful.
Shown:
10h53
